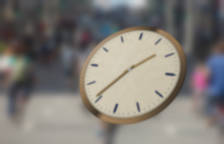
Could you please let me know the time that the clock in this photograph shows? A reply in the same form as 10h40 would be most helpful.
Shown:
1h36
